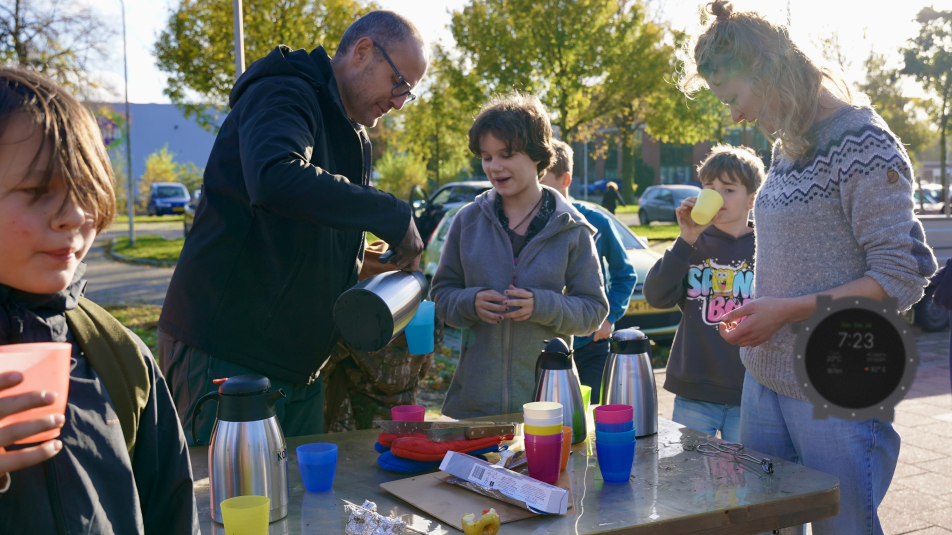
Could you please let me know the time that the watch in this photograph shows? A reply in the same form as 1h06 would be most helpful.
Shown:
7h23
